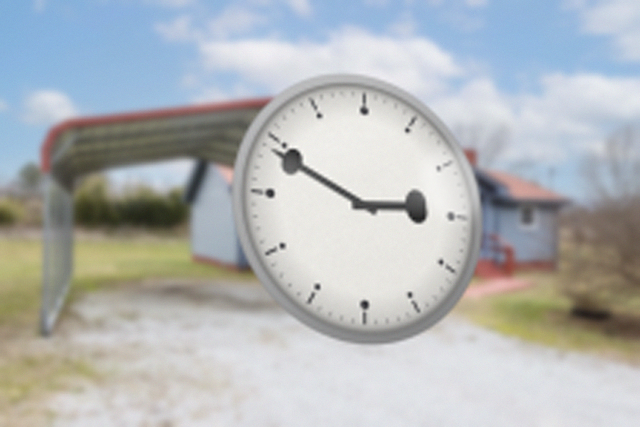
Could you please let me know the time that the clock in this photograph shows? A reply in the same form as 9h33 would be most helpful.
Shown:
2h49
